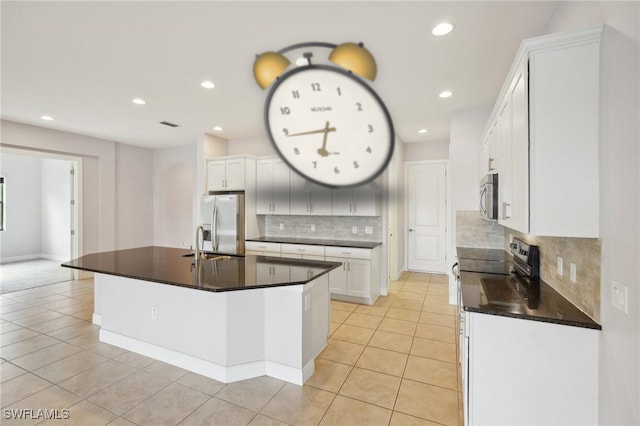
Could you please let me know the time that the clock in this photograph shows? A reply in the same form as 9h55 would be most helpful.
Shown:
6h44
